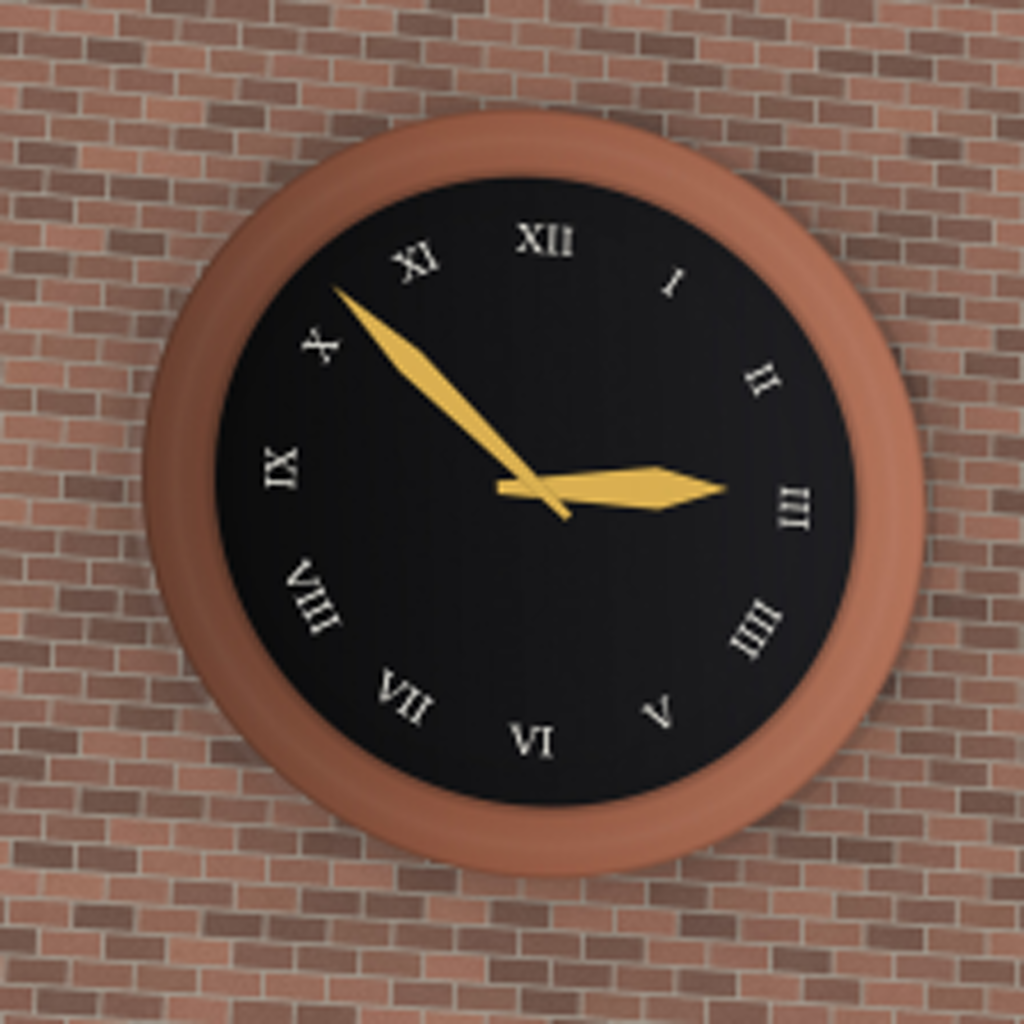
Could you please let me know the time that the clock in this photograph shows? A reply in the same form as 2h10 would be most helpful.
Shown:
2h52
